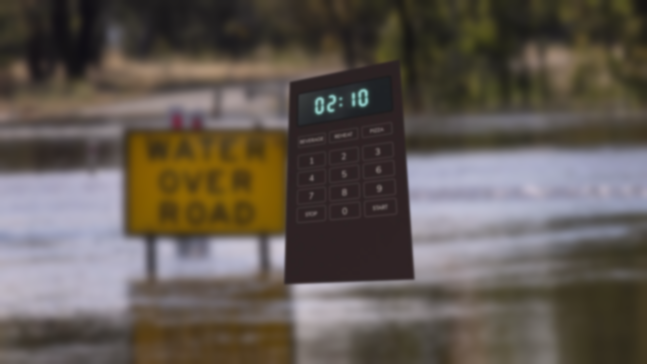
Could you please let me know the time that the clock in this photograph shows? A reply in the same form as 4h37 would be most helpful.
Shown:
2h10
